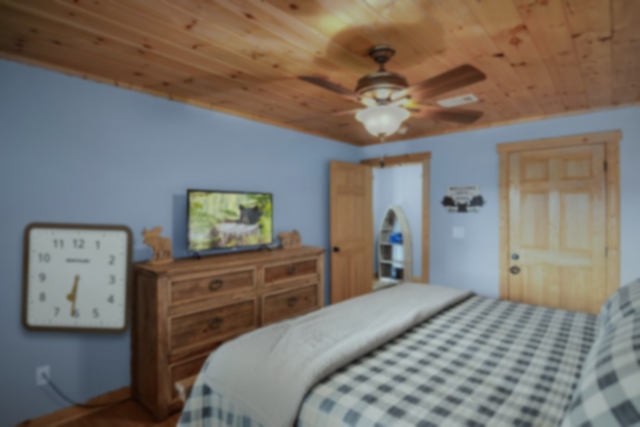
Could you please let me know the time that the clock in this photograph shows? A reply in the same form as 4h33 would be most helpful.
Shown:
6h31
